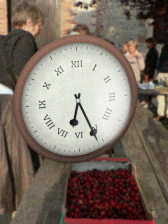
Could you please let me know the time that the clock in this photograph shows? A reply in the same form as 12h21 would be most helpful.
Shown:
6h26
